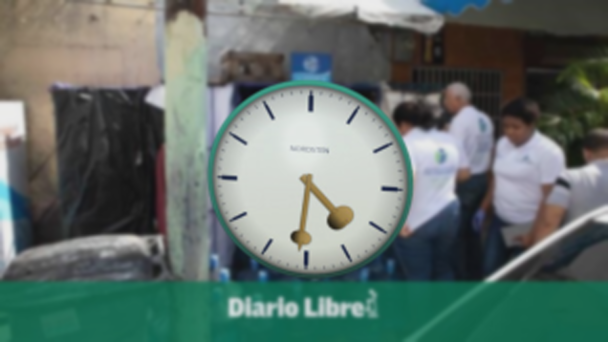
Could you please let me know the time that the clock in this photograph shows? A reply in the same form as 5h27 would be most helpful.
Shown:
4h31
